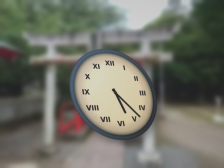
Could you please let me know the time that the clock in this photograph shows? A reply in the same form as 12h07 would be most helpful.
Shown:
5h23
